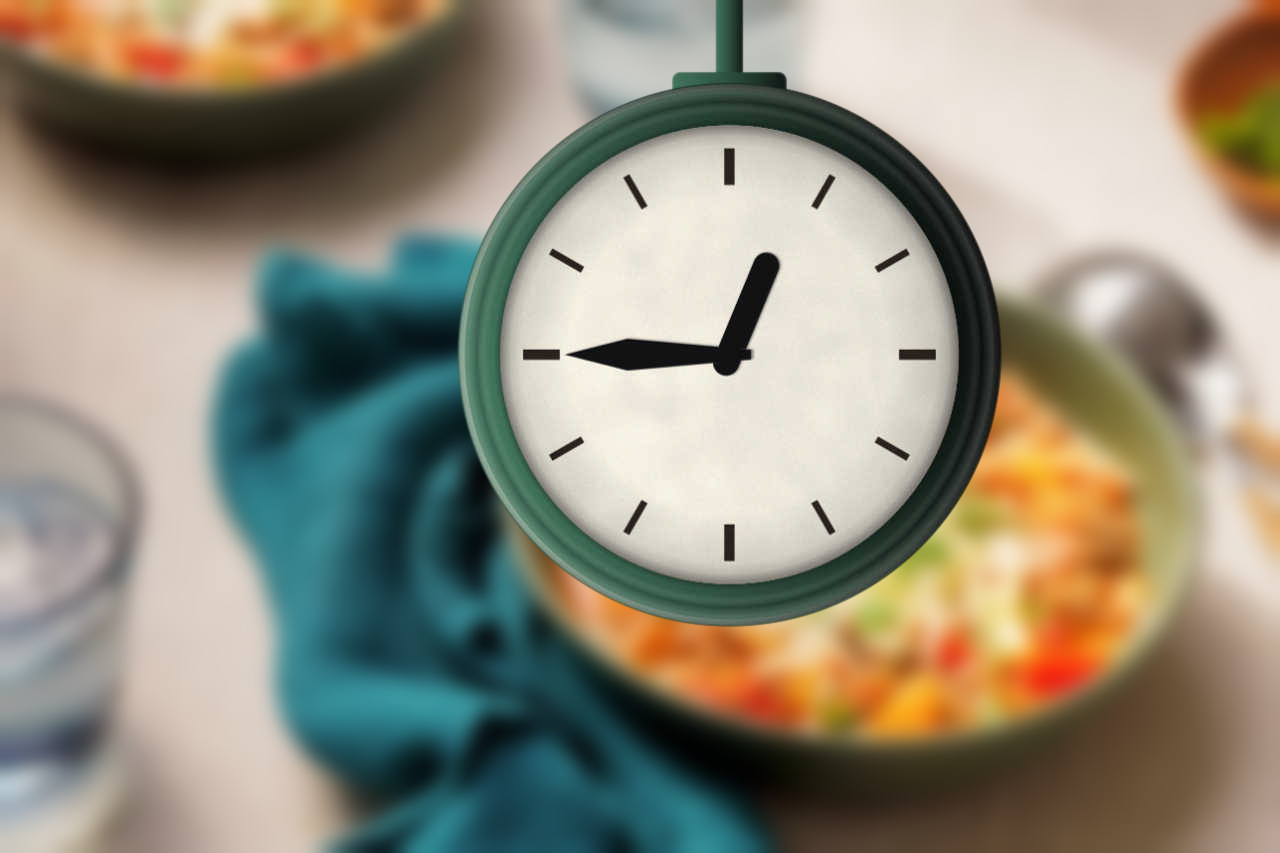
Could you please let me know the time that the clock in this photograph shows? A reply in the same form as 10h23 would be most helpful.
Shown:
12h45
